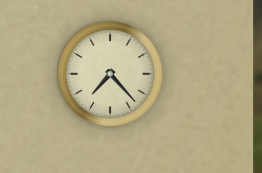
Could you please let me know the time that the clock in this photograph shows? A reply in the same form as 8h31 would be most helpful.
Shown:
7h23
